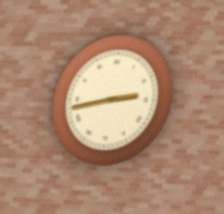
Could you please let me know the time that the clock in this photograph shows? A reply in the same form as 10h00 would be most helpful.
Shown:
2h43
